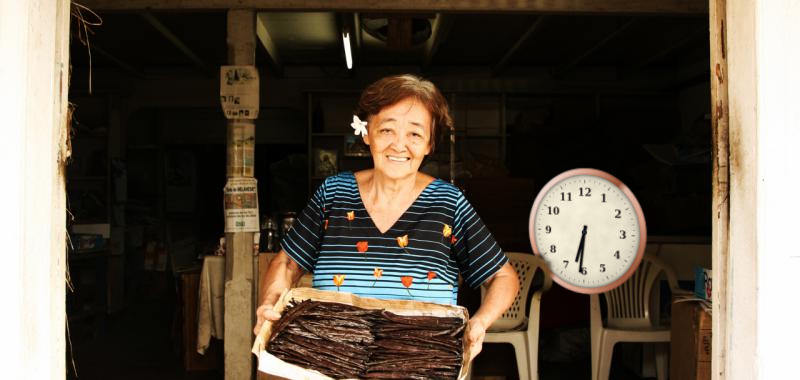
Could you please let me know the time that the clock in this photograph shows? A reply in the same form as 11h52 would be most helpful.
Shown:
6h31
